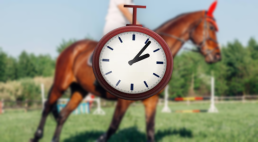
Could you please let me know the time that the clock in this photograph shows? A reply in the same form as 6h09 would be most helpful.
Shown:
2h06
